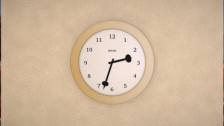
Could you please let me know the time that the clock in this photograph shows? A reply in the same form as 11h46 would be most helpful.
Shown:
2h33
